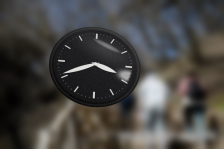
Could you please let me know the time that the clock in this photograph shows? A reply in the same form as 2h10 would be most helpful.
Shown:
3h41
